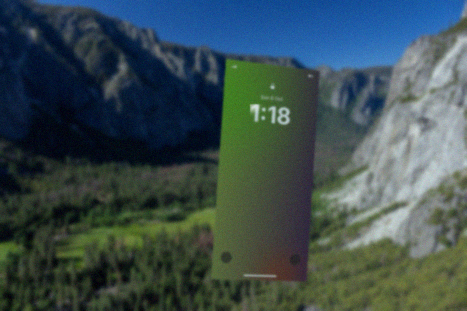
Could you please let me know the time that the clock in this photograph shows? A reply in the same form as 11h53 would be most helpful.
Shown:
1h18
